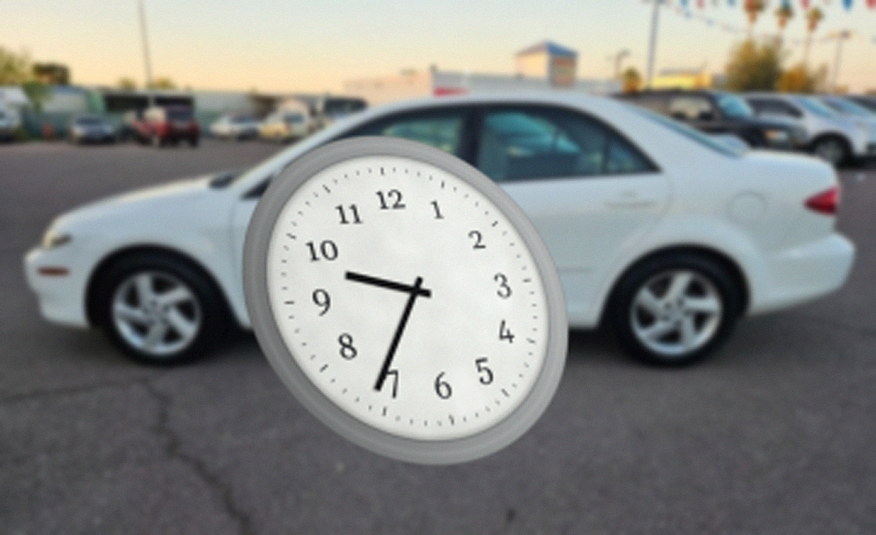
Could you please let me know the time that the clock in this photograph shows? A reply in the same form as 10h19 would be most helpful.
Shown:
9h36
